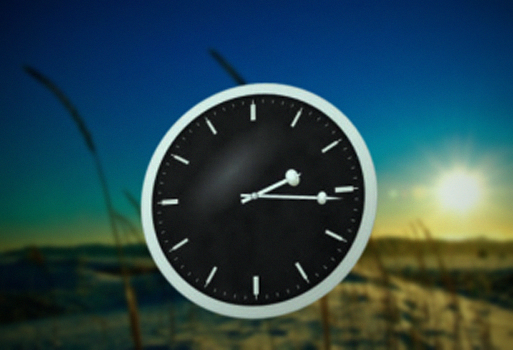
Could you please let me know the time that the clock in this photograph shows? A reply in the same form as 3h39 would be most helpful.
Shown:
2h16
